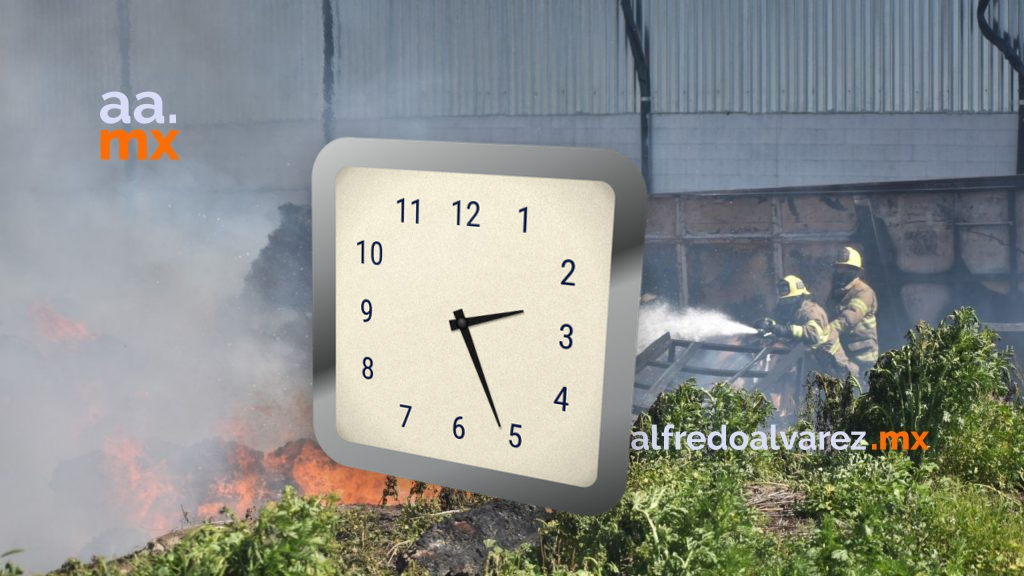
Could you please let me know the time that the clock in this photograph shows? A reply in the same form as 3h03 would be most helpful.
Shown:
2h26
